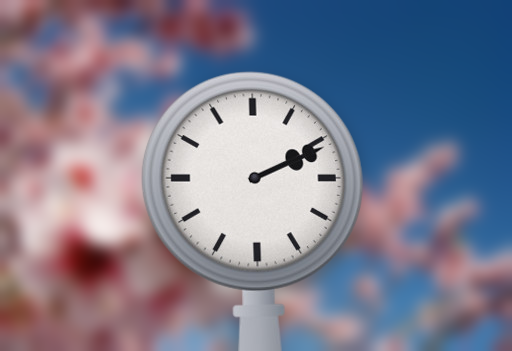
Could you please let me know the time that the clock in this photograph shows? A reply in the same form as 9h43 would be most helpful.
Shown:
2h11
